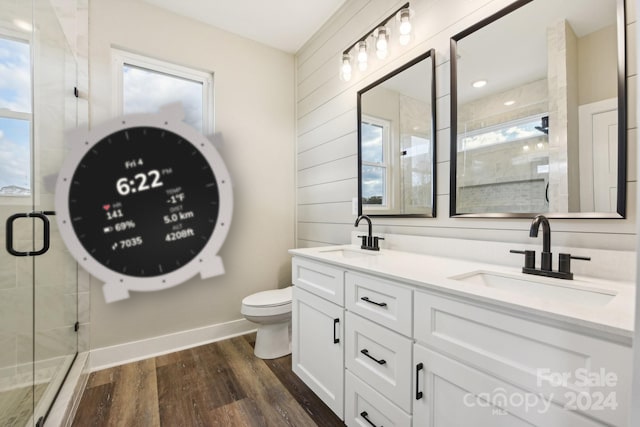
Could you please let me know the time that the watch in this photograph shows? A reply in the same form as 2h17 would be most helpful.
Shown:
6h22
